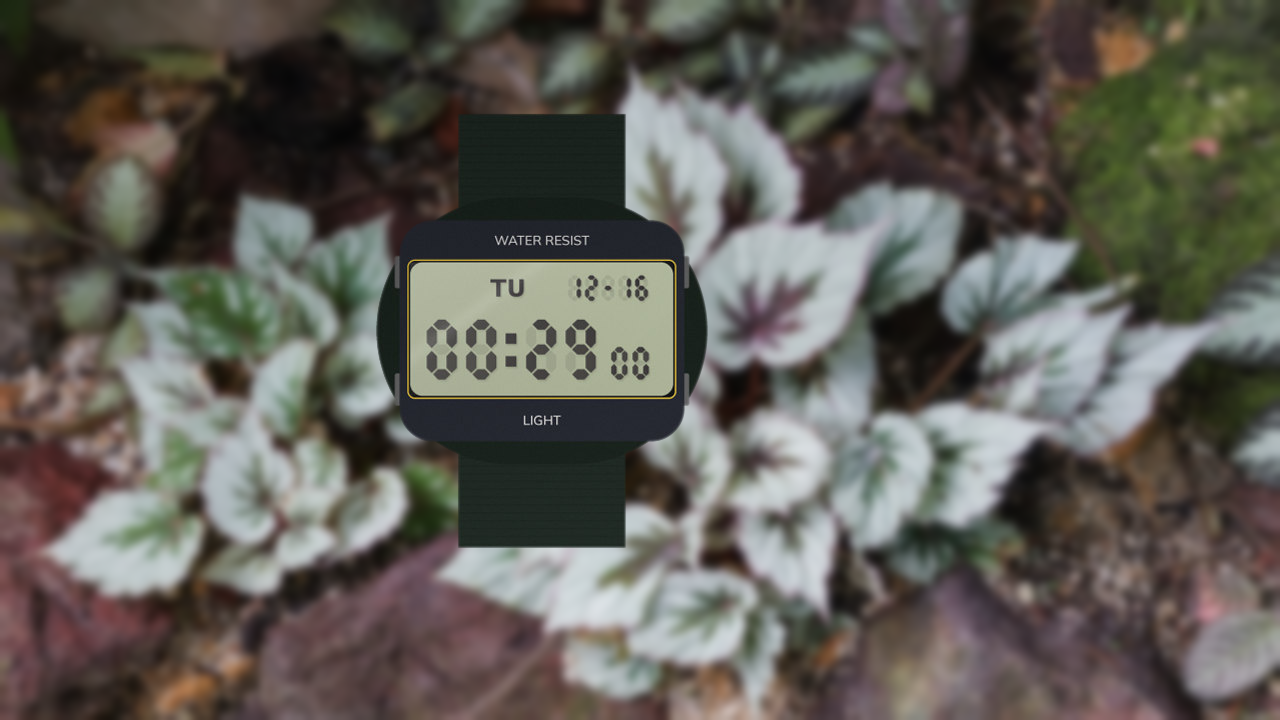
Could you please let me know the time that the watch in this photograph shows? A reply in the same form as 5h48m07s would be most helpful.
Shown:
0h29m00s
